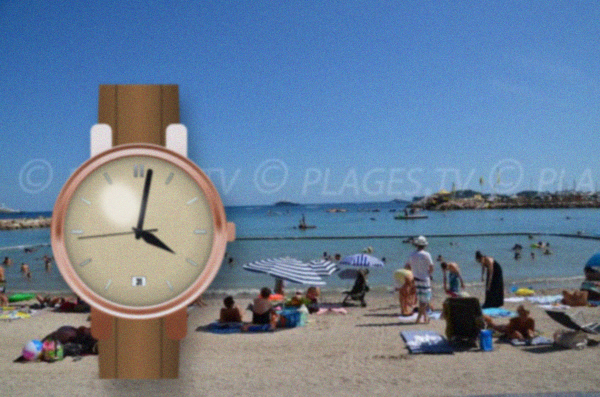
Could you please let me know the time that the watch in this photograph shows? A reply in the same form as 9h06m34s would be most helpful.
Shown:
4h01m44s
